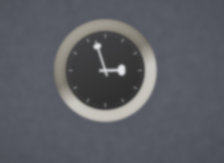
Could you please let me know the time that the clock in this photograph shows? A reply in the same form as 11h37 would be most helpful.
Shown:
2h57
